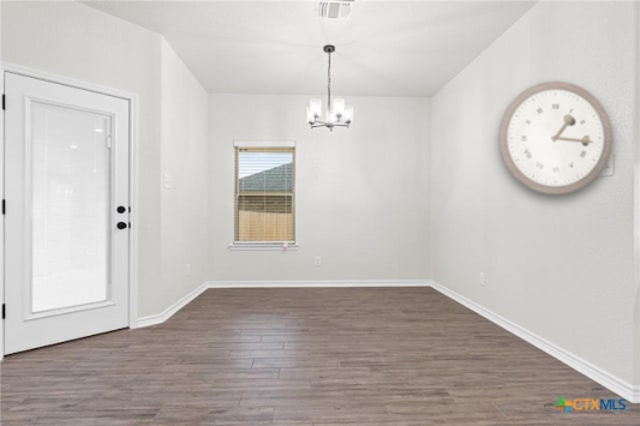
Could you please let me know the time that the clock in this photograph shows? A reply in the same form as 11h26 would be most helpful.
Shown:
1h16
